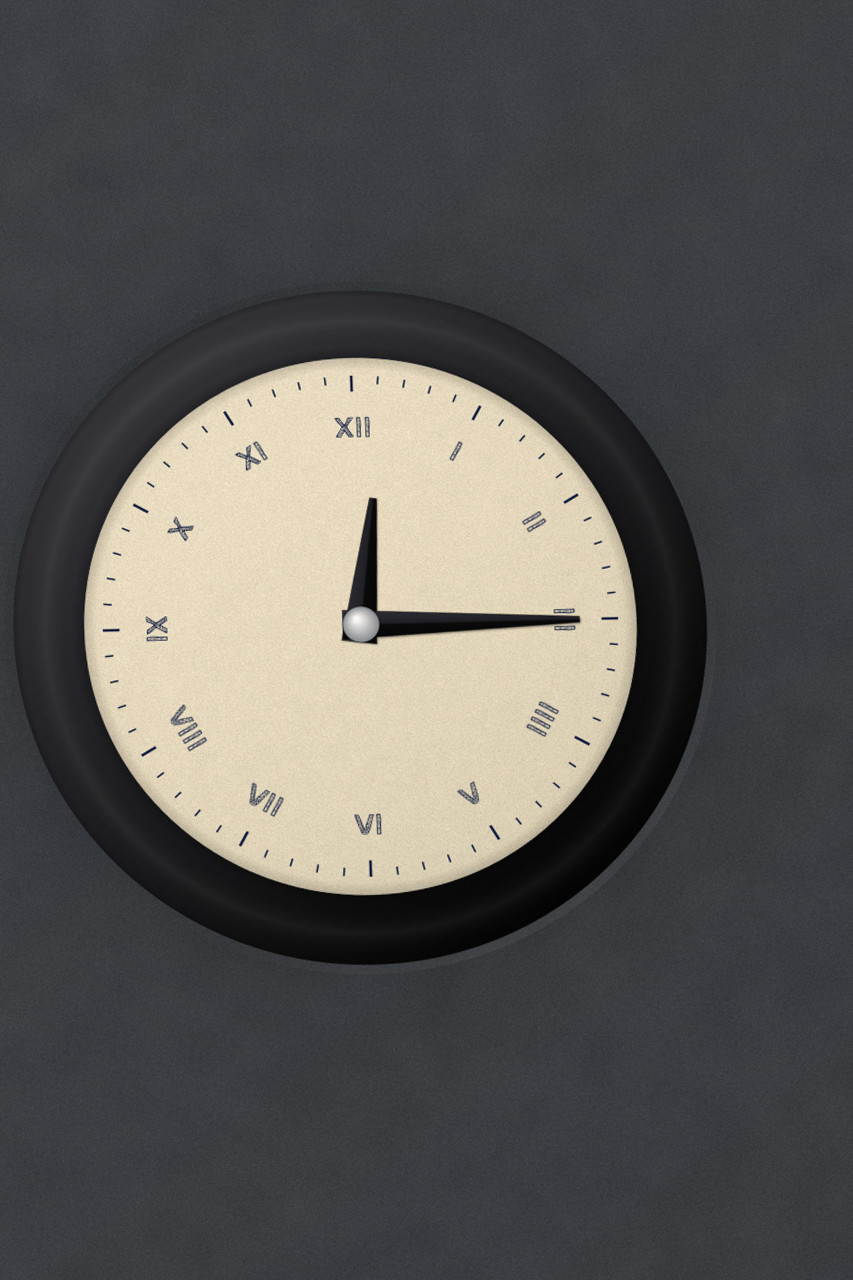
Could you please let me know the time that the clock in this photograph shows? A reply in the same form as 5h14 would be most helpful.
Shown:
12h15
